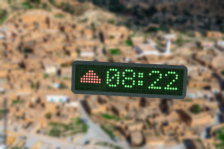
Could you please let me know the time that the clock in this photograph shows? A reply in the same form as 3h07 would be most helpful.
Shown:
8h22
